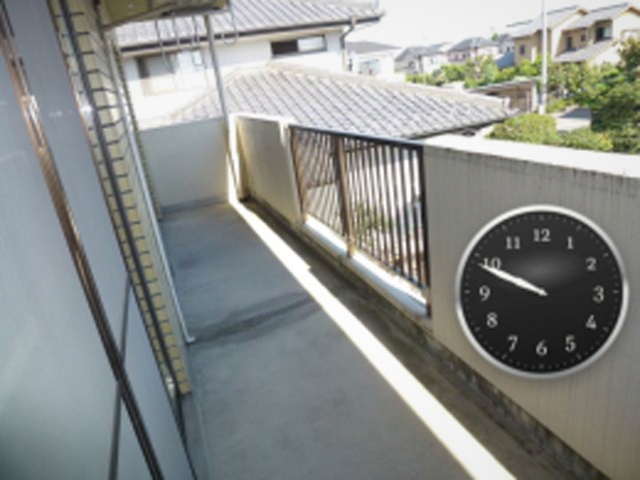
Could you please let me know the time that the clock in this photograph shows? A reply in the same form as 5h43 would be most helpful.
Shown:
9h49
